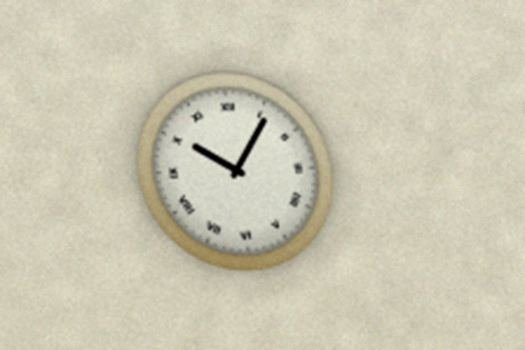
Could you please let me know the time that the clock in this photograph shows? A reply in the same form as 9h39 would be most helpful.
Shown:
10h06
